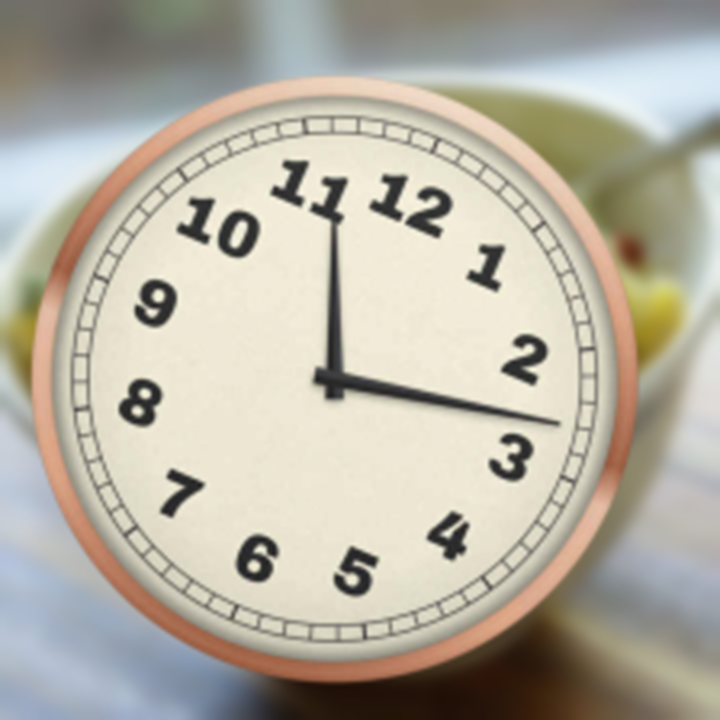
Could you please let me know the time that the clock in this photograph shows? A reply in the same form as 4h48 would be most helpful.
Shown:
11h13
